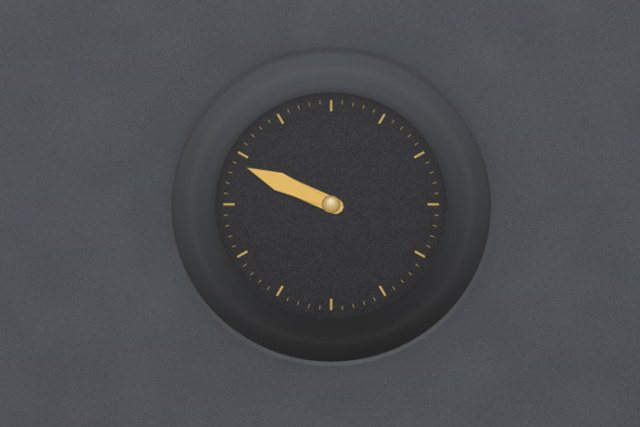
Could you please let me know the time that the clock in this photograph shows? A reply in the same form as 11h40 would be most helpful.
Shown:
9h49
